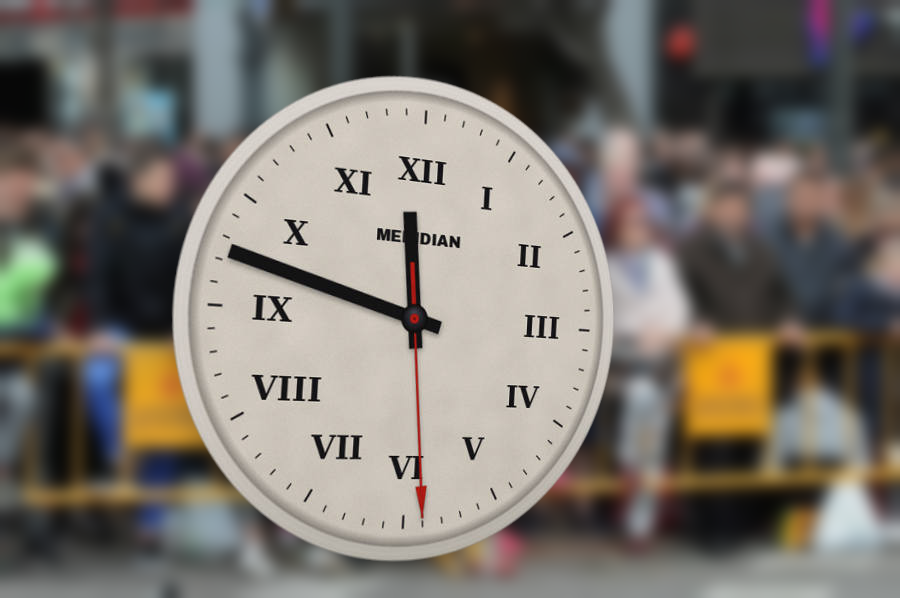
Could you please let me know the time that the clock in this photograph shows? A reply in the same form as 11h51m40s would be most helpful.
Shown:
11h47m29s
